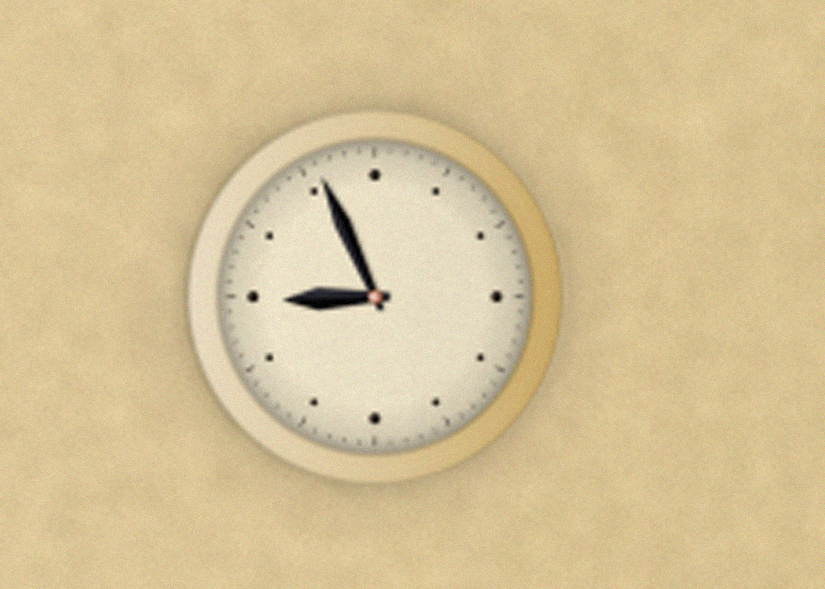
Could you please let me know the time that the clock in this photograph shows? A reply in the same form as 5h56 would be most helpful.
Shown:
8h56
